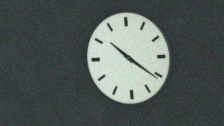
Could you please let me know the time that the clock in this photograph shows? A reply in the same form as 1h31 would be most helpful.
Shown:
10h21
